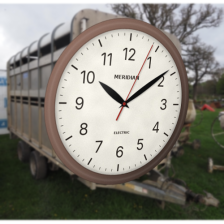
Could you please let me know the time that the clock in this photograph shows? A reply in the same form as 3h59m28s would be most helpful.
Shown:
10h09m04s
